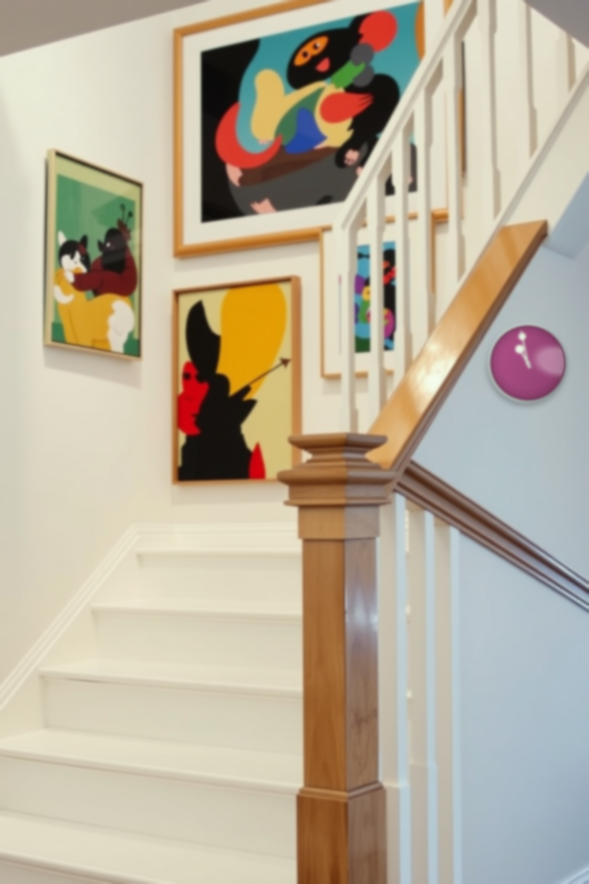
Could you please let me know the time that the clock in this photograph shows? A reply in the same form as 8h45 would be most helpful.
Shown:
10h58
